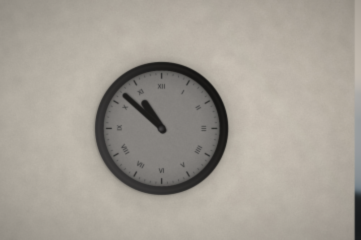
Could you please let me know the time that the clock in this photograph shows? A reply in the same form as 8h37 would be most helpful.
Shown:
10h52
